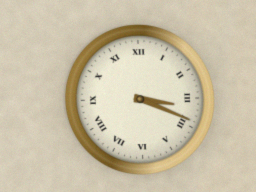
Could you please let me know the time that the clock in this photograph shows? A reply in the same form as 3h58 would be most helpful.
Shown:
3h19
